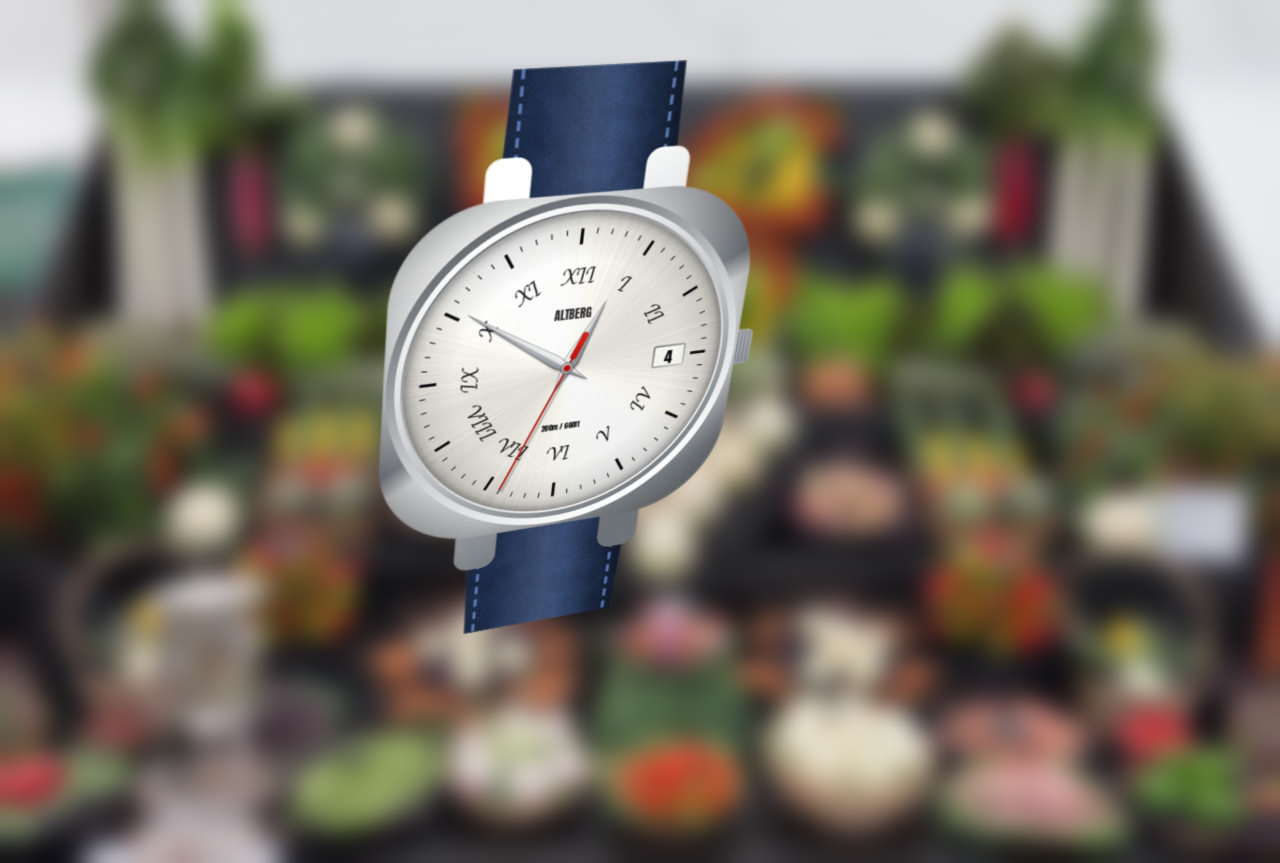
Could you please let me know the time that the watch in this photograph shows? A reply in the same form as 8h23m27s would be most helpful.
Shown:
12h50m34s
